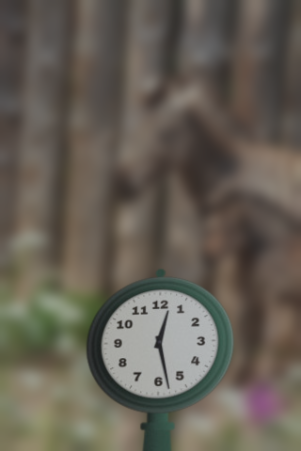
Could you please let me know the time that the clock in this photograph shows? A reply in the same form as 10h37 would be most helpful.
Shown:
12h28
